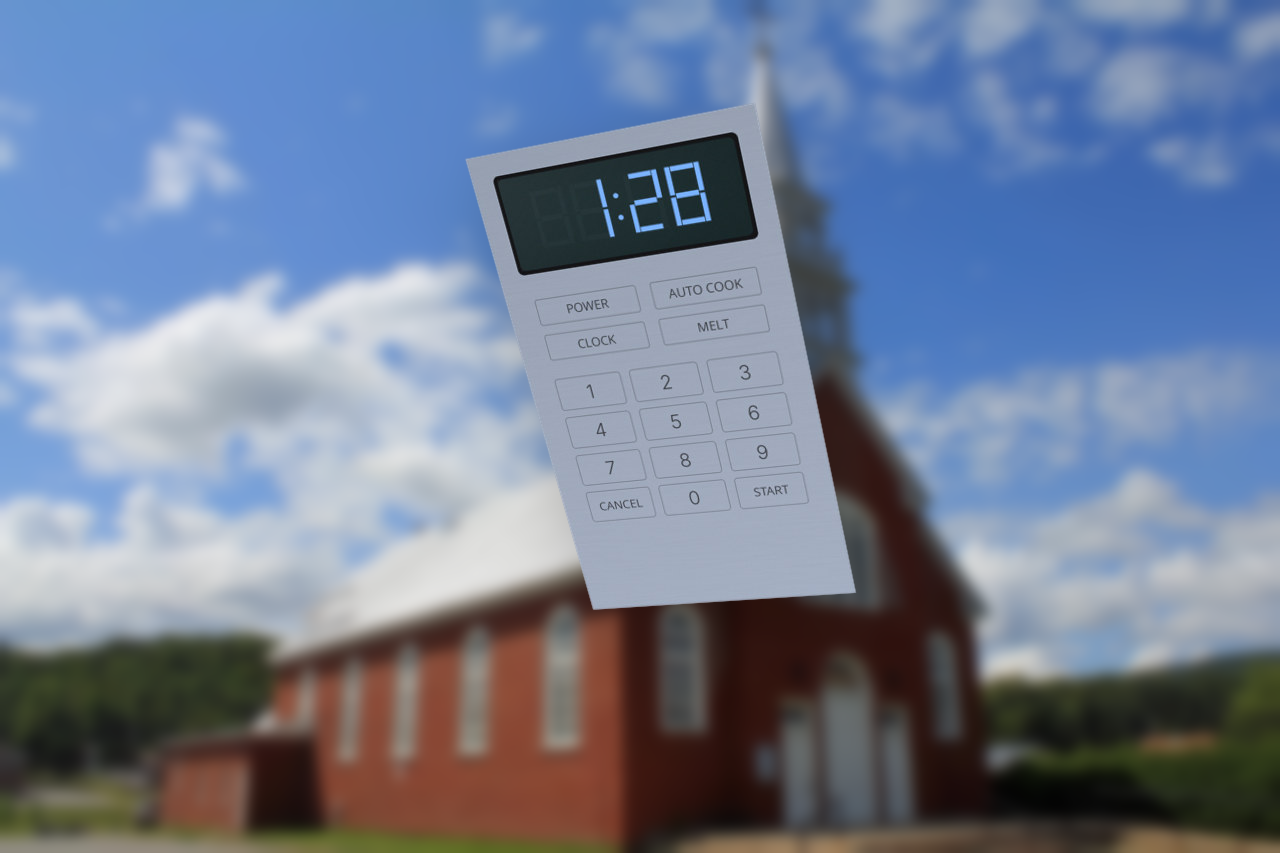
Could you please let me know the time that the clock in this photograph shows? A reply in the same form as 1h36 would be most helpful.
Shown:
1h28
